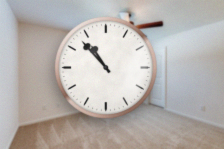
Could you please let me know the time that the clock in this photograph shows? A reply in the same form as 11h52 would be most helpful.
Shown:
10h53
